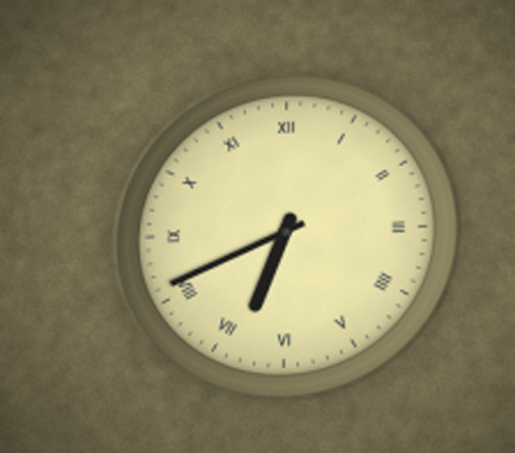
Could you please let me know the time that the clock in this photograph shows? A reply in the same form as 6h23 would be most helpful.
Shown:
6h41
